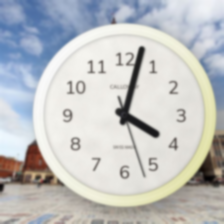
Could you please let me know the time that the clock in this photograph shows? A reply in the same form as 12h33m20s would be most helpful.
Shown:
4h02m27s
